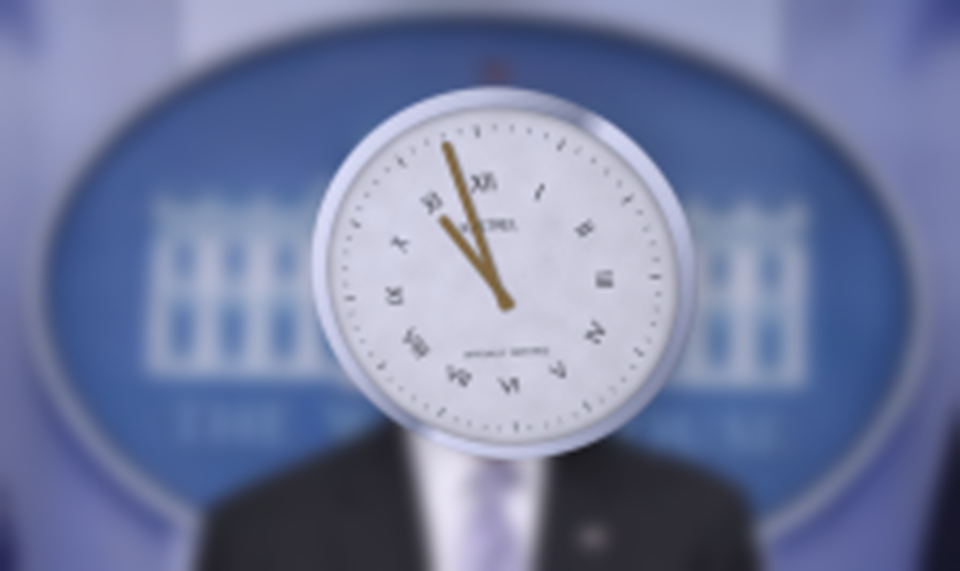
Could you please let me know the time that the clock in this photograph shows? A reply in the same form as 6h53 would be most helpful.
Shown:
10h58
